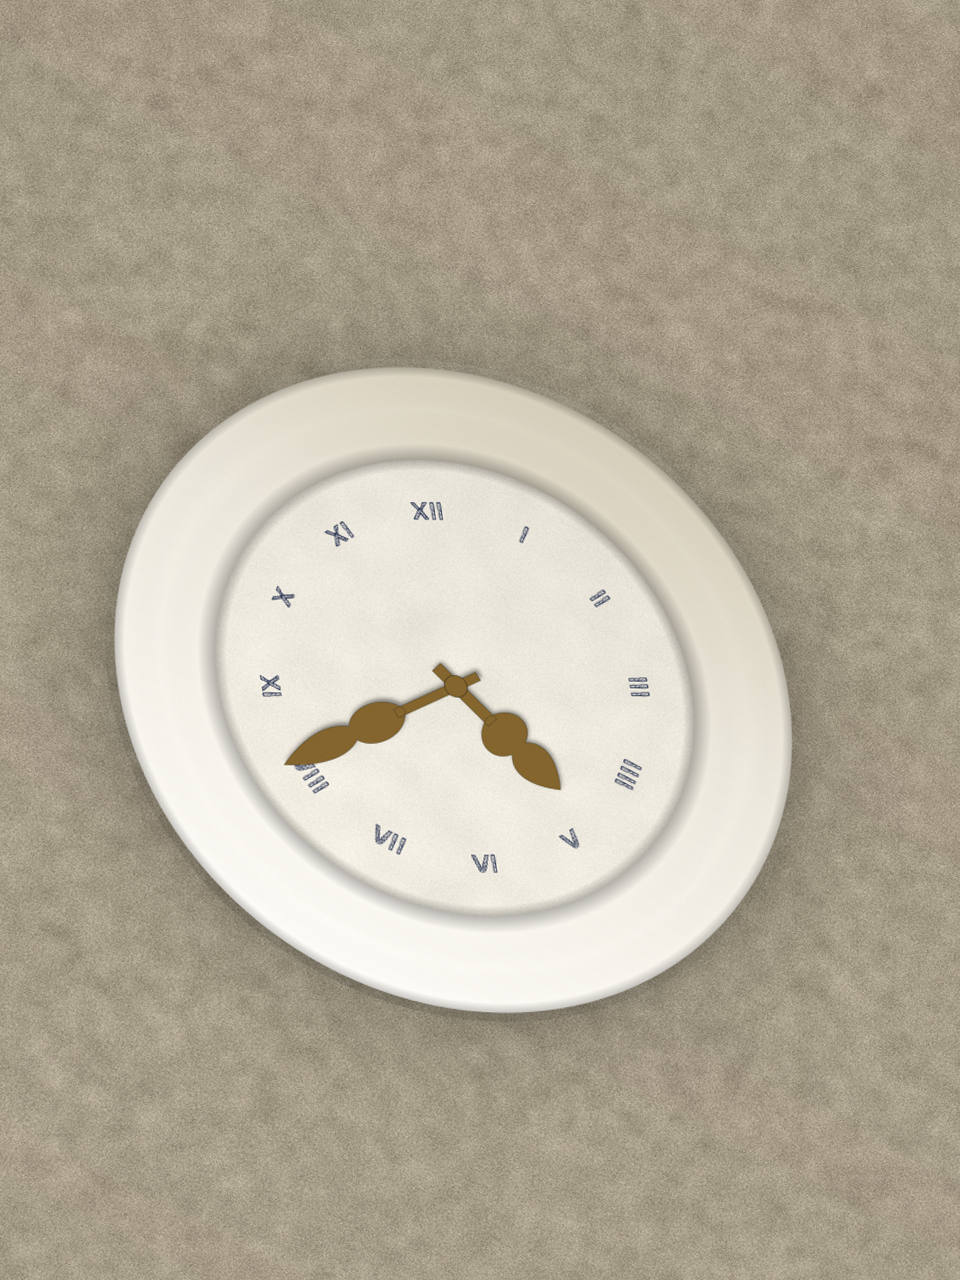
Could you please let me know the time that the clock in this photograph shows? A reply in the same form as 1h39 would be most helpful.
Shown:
4h41
